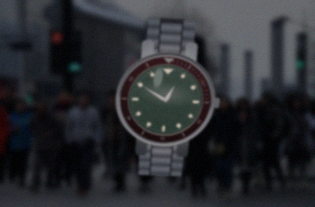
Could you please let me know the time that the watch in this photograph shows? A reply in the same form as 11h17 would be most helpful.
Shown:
12h50
